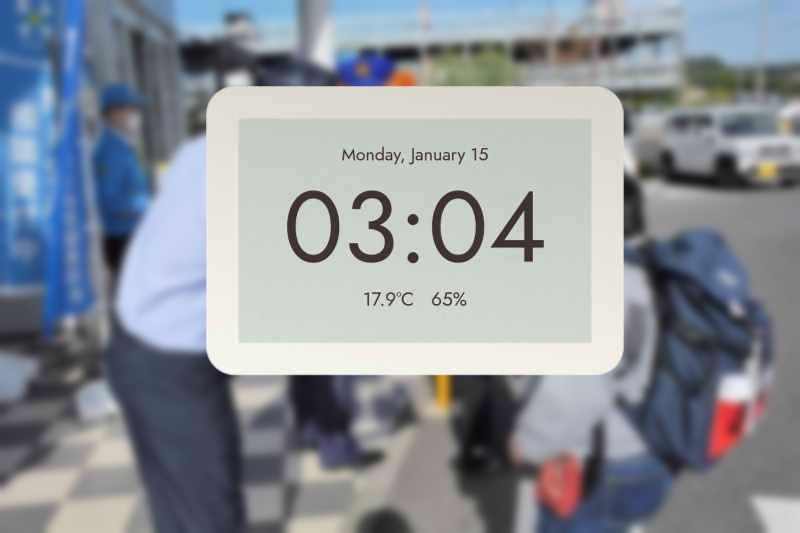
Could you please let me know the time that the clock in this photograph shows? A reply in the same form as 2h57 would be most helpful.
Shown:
3h04
